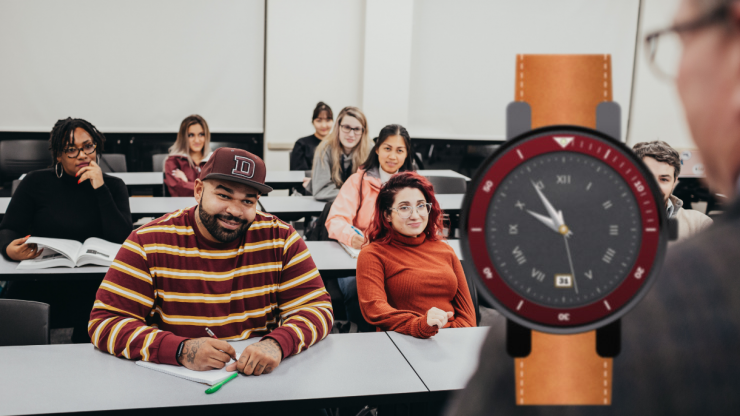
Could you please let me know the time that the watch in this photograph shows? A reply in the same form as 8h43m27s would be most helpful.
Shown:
9h54m28s
